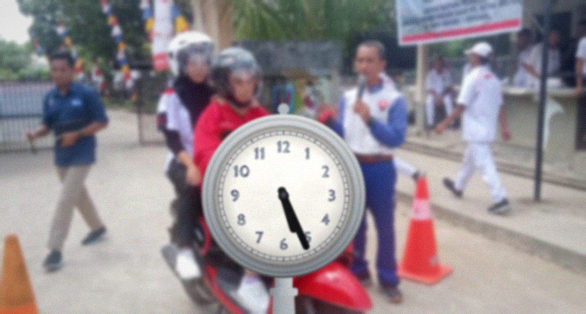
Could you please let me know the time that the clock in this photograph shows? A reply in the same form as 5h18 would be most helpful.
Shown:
5h26
